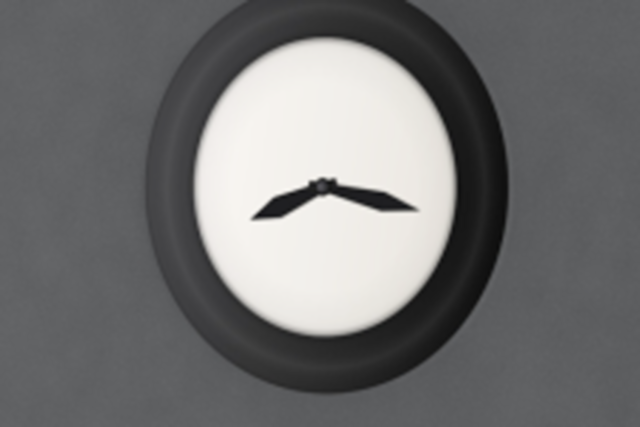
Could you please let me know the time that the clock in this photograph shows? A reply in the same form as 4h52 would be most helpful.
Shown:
8h17
